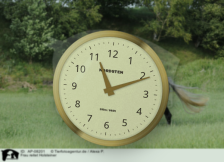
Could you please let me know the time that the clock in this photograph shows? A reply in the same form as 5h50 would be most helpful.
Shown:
11h11
